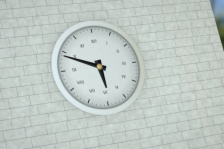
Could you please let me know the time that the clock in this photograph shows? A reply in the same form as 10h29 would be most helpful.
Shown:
5h49
